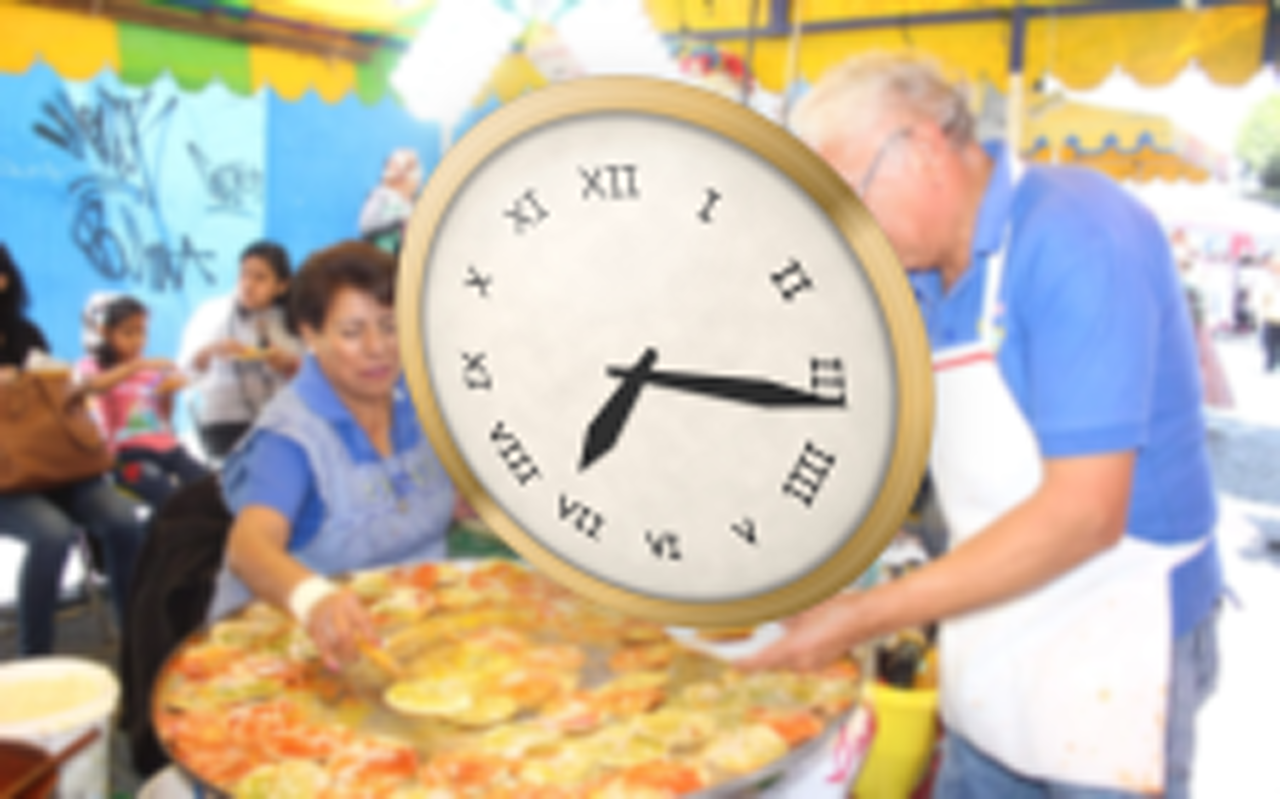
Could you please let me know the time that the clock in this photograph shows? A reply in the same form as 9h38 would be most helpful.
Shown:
7h16
